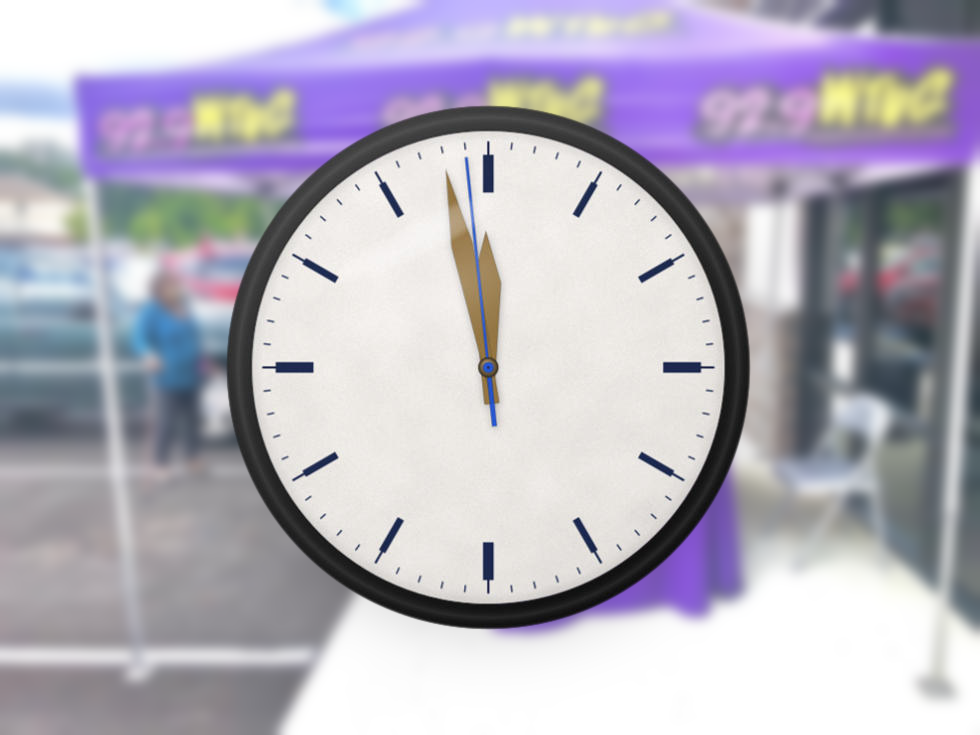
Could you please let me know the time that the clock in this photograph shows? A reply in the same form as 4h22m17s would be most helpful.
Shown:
11h57m59s
